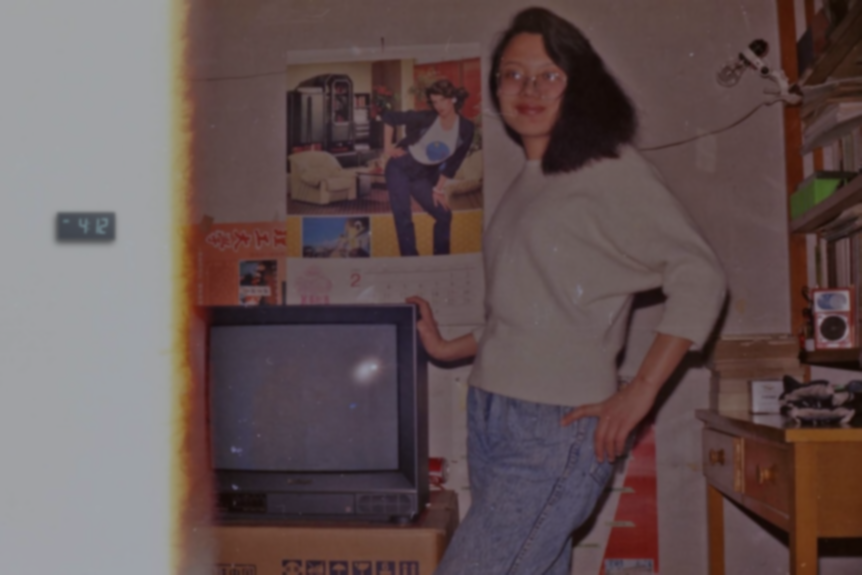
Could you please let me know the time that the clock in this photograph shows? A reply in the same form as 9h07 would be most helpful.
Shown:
4h12
